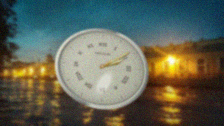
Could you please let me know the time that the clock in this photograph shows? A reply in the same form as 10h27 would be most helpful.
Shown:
2h09
